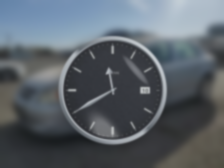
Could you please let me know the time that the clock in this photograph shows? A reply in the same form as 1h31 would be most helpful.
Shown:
11h40
